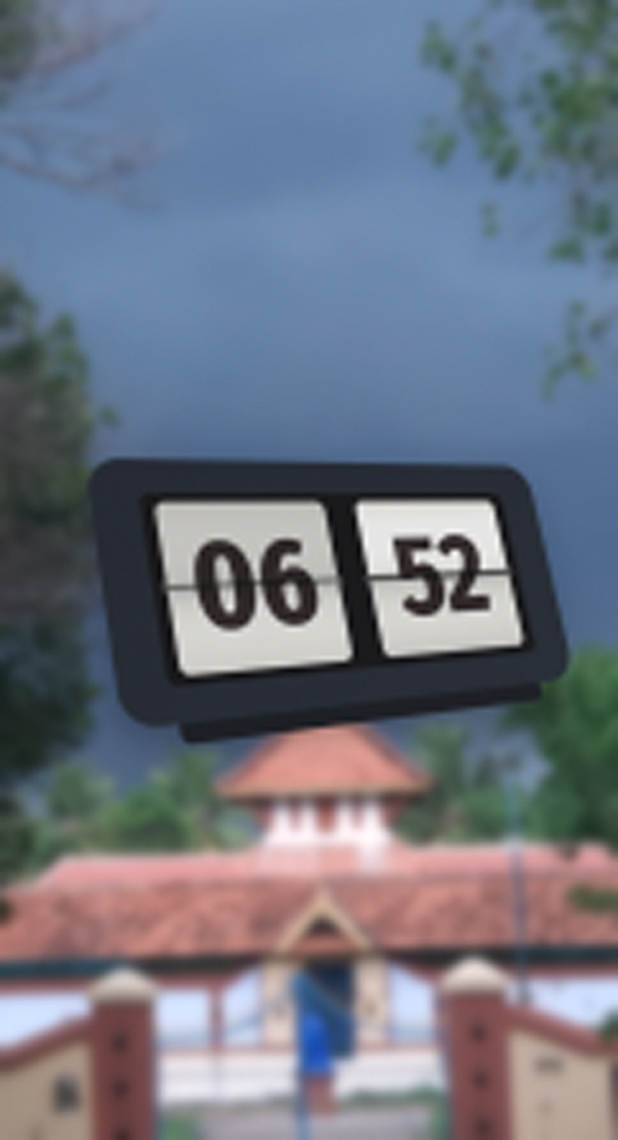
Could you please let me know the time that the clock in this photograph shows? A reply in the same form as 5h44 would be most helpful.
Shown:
6h52
